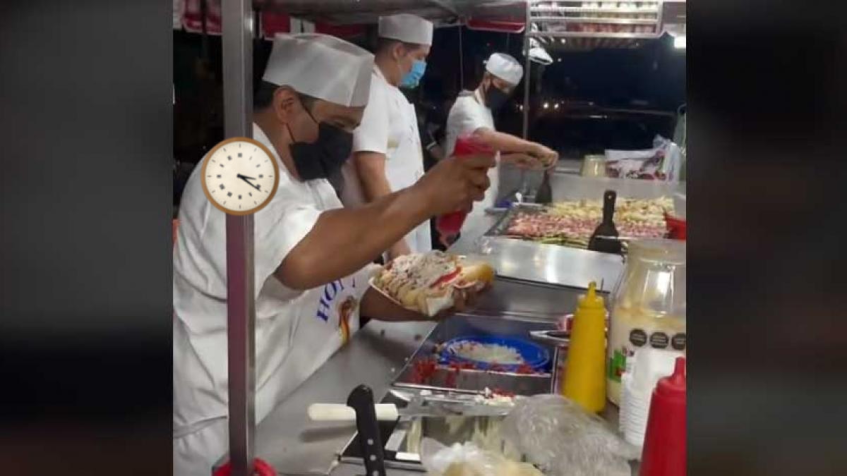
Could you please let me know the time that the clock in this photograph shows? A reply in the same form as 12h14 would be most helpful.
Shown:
3h21
